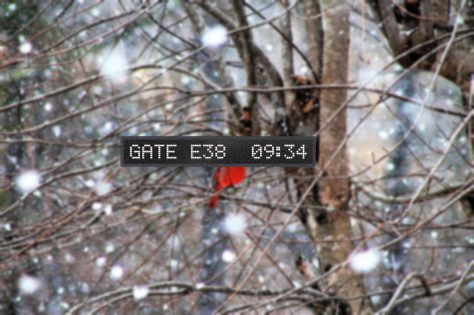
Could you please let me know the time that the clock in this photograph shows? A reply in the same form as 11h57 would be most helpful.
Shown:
9h34
